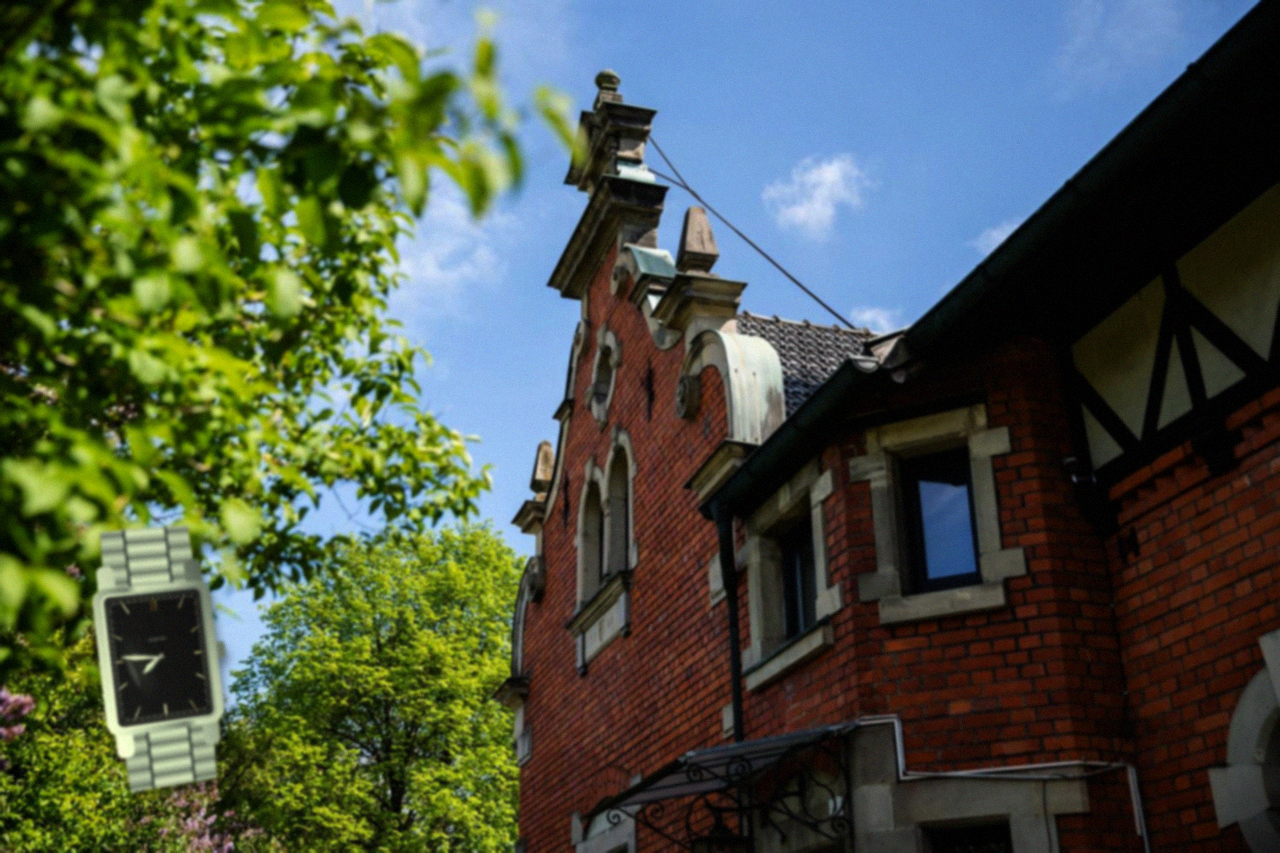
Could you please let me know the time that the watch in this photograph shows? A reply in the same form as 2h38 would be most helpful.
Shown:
7h46
